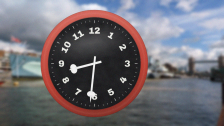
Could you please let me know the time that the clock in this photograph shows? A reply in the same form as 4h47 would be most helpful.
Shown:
8h31
